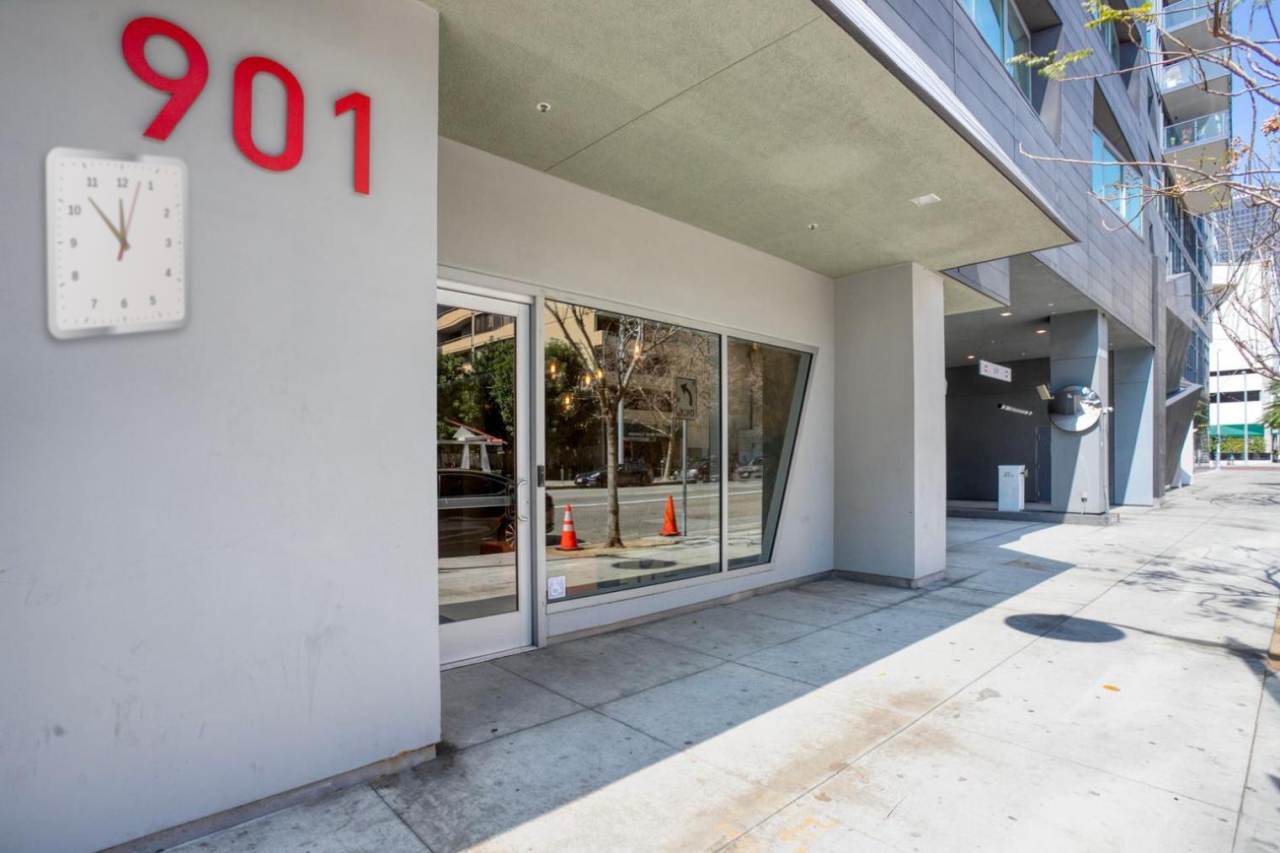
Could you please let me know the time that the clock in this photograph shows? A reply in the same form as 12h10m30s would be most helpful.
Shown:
11h53m03s
